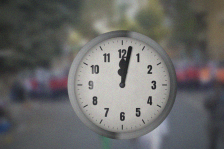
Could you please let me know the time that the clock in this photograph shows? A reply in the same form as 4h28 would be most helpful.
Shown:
12h02
